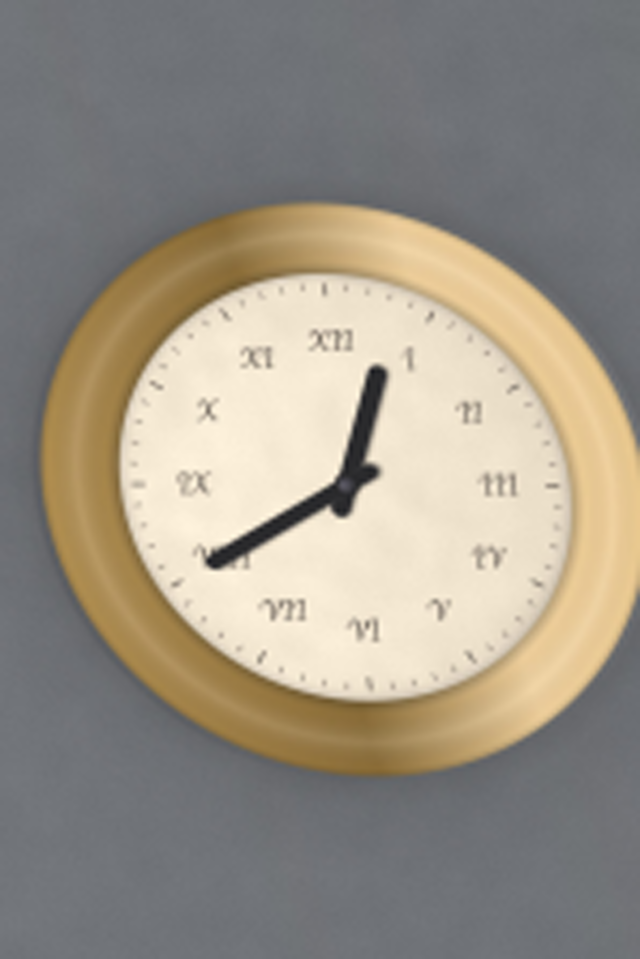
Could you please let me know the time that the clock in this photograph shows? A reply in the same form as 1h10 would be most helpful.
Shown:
12h40
